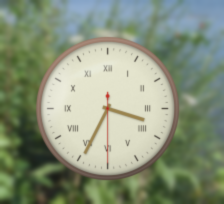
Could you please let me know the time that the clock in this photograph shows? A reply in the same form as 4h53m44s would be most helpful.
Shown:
3h34m30s
